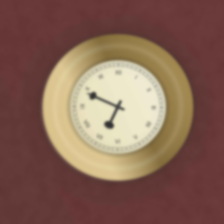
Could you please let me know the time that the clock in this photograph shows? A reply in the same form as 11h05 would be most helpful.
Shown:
6h49
